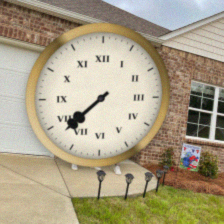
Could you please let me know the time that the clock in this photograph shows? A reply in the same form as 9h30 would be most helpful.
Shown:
7h38
